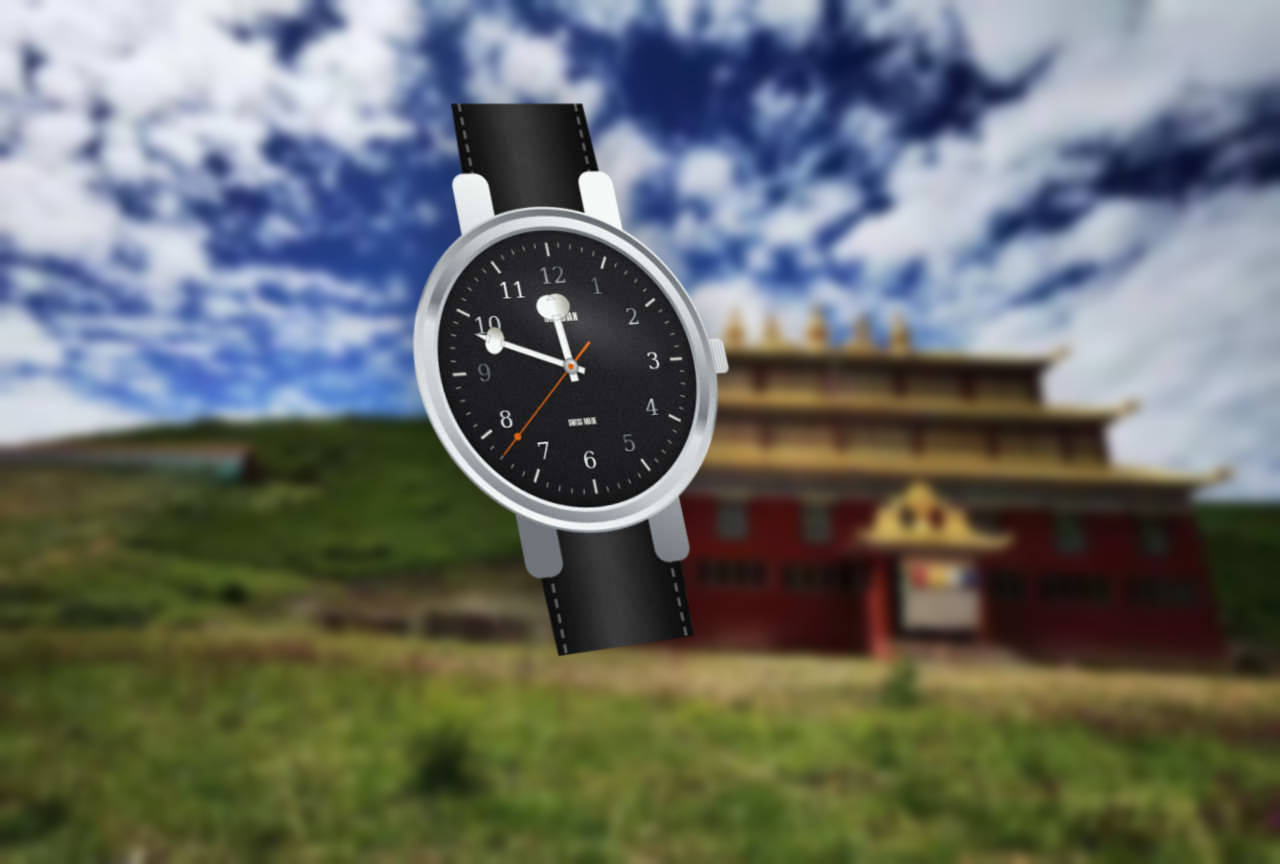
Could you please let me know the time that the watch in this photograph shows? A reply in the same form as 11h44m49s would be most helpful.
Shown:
11h48m38s
